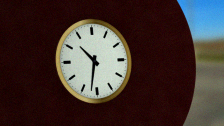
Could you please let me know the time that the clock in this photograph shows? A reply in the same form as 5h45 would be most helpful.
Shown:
10h32
